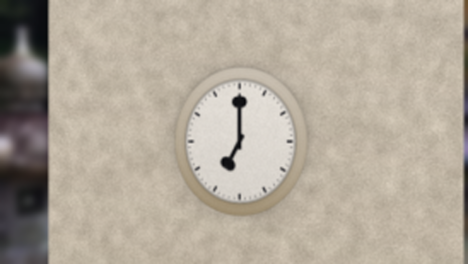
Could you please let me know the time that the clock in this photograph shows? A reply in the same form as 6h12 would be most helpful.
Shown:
7h00
